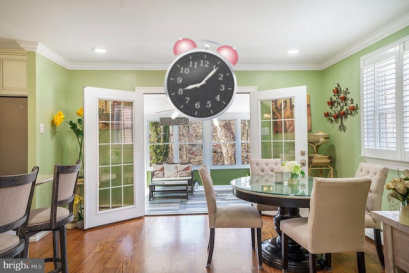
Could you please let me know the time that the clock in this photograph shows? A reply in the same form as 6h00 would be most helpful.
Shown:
8h06
